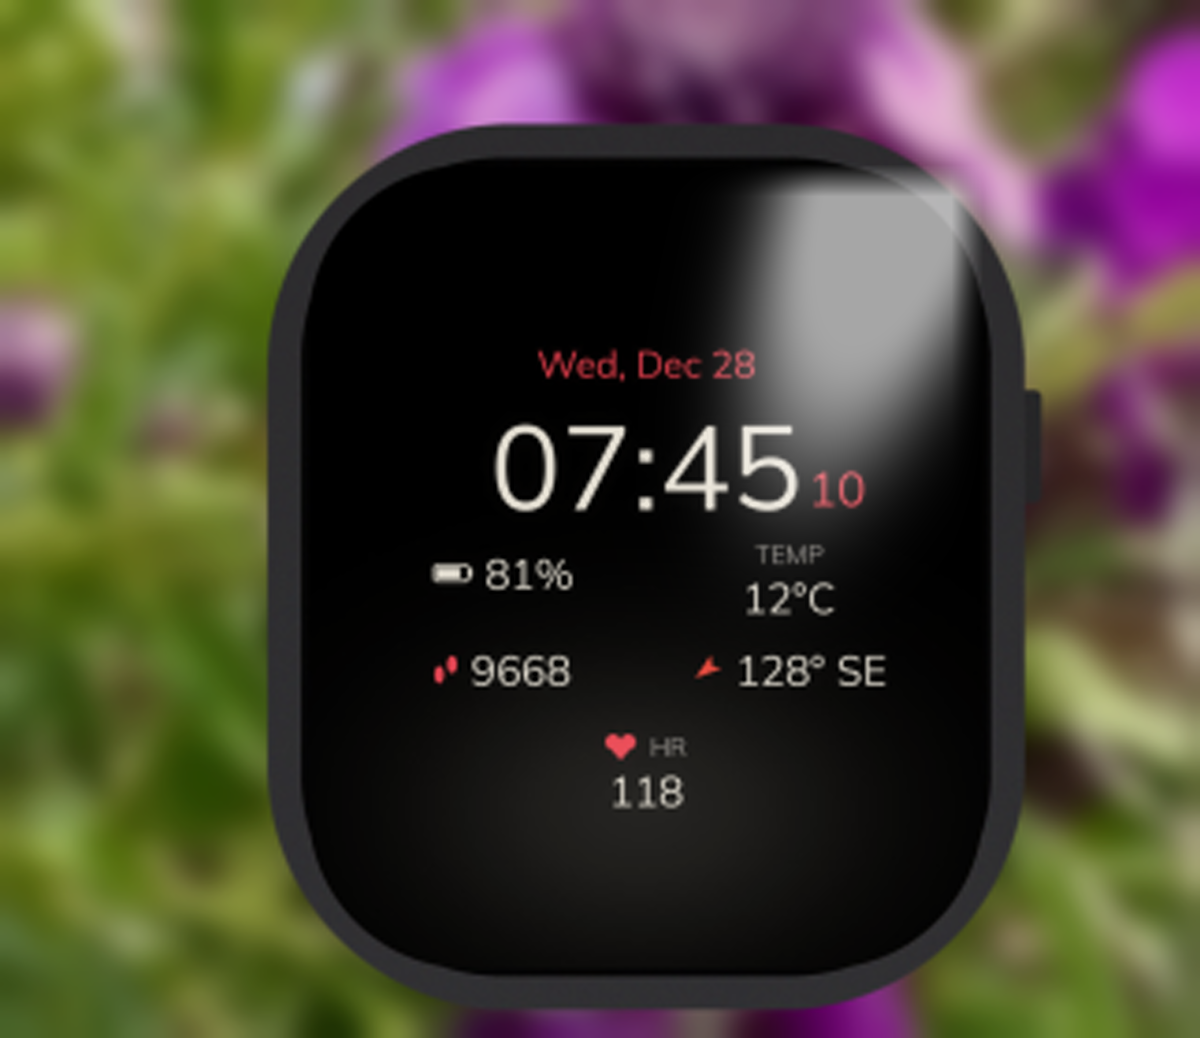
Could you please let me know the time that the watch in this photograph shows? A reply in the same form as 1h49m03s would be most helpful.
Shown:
7h45m10s
